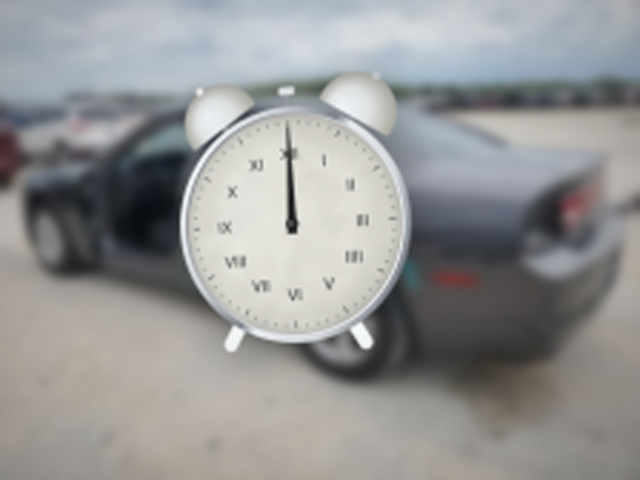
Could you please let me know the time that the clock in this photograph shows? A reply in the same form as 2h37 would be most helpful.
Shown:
12h00
